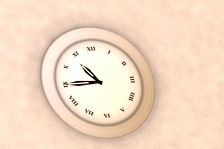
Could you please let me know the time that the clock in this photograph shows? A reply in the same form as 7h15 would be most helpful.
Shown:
10h45
